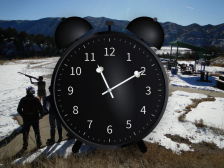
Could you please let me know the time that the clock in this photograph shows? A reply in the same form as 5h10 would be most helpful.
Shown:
11h10
